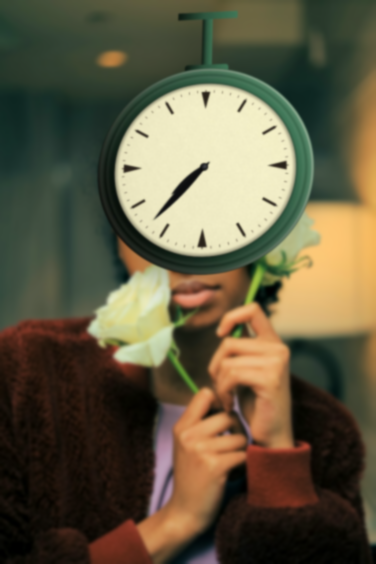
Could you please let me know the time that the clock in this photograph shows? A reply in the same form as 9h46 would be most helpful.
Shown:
7h37
